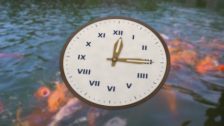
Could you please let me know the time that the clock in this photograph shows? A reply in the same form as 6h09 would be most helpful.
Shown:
12h15
